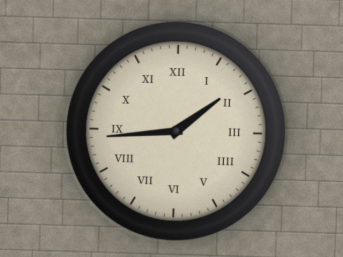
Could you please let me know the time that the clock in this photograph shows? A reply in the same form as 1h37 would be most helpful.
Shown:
1h44
